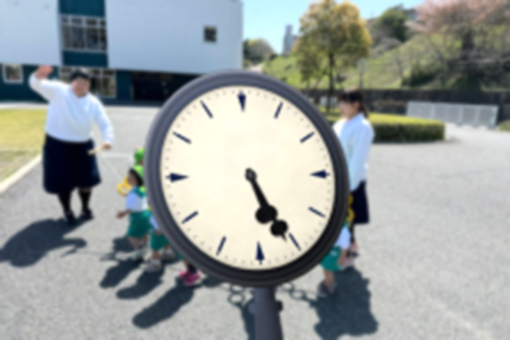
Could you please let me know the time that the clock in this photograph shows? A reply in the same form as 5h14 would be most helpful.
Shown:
5h26
